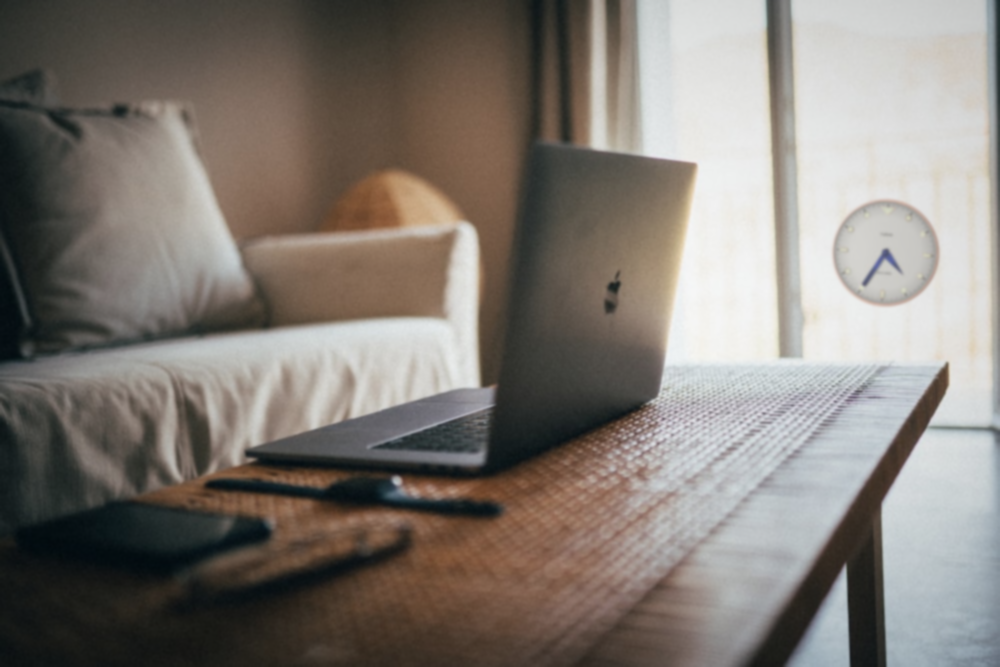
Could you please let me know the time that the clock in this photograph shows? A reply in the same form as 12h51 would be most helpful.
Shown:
4h35
